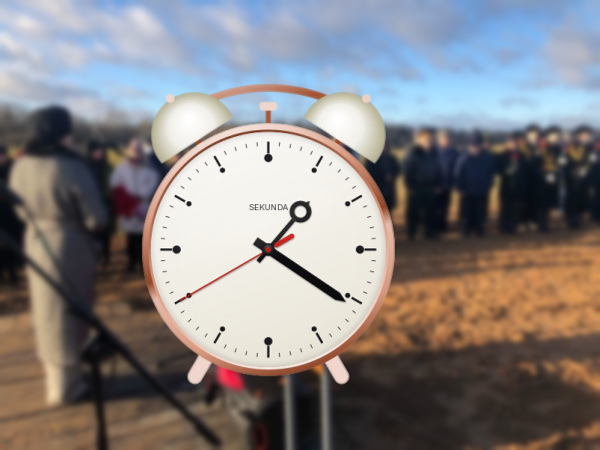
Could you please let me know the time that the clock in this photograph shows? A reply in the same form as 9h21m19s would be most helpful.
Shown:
1h20m40s
